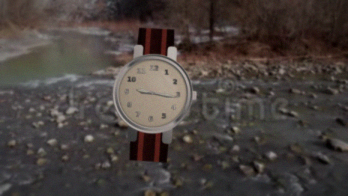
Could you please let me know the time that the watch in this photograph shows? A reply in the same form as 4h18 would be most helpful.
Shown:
9h16
